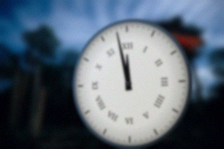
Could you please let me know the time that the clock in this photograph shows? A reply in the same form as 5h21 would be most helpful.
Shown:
11h58
